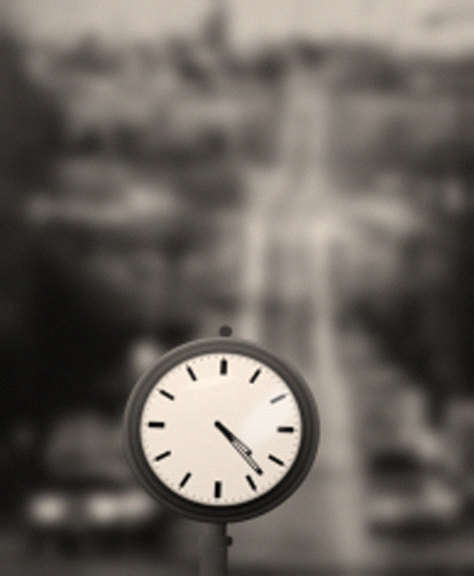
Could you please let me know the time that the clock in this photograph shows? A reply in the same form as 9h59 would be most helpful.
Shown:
4h23
